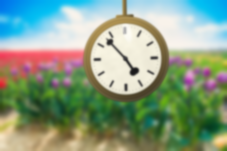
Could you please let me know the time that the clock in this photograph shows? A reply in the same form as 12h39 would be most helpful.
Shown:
4h53
